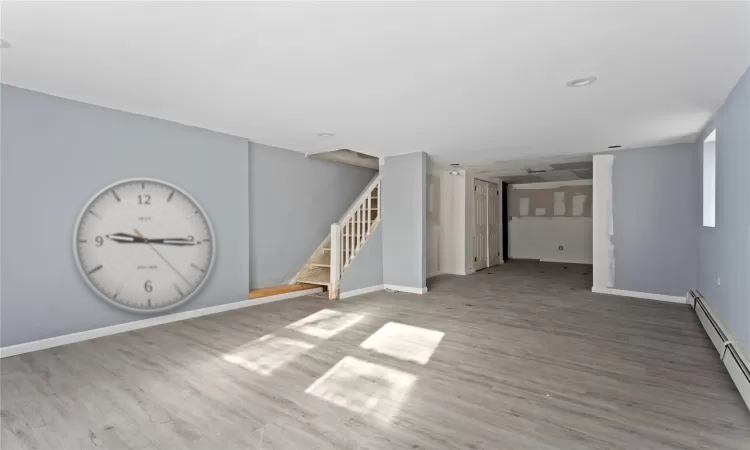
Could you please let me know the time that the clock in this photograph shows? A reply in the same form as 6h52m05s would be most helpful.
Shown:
9h15m23s
